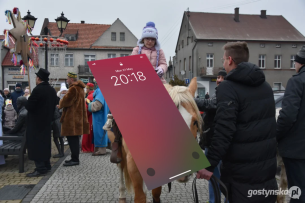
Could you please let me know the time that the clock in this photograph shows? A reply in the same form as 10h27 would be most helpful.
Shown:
20h18
